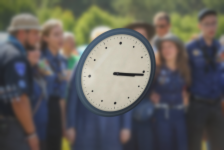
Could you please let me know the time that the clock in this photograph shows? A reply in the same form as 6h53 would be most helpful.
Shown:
3h16
